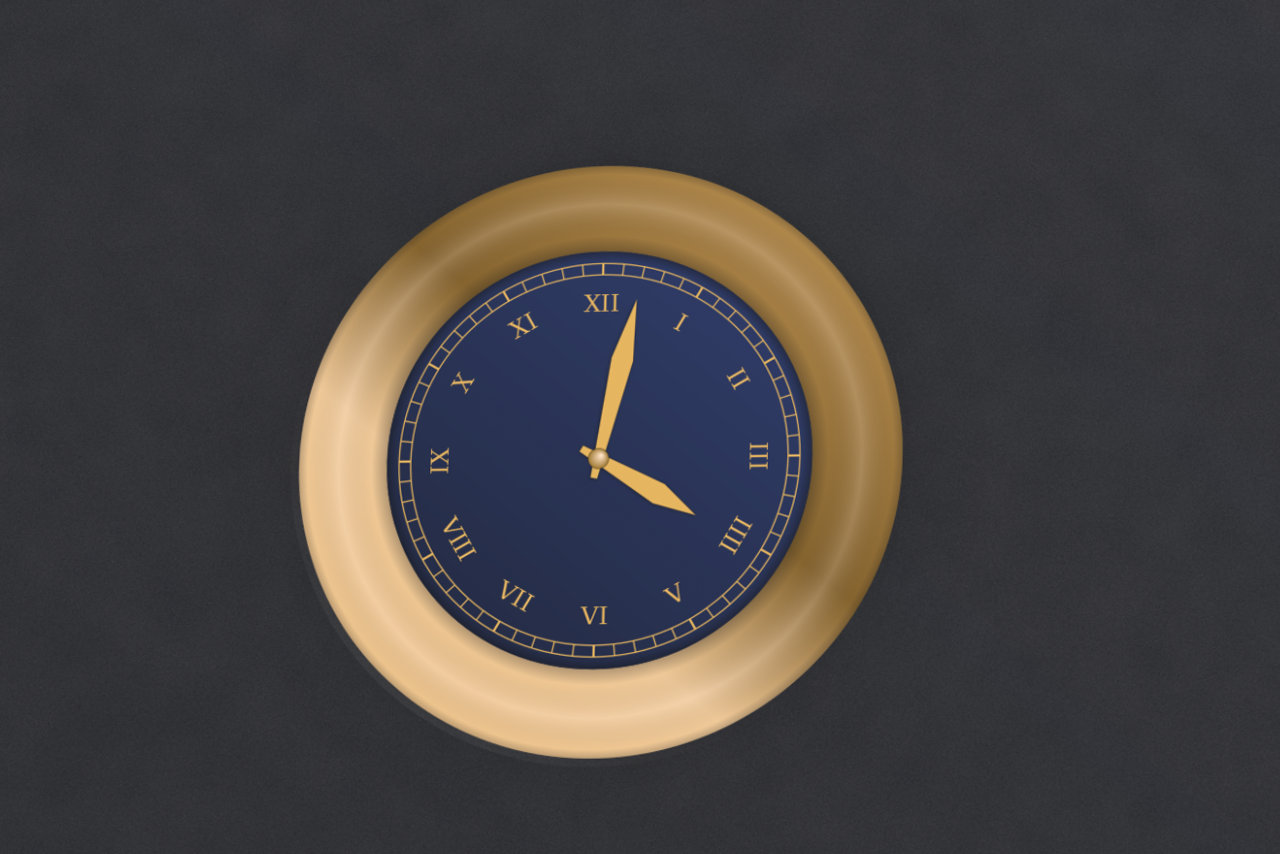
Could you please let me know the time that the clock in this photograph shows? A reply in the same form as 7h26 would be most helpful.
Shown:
4h02
